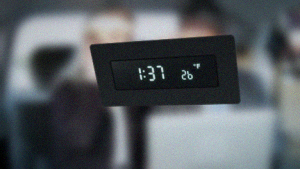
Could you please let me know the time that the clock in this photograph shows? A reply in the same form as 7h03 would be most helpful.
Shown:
1h37
